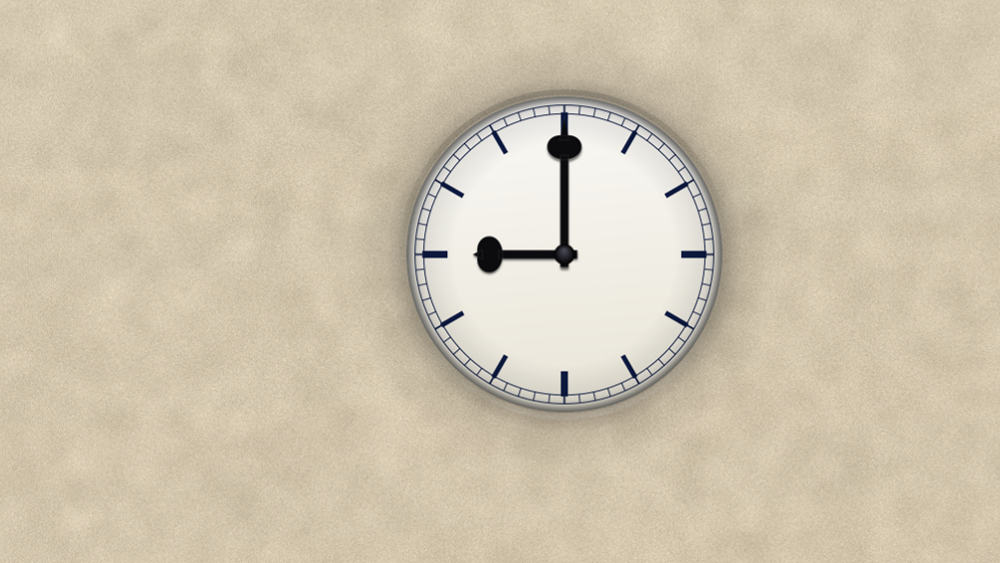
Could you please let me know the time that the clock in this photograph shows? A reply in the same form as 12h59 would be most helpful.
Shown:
9h00
